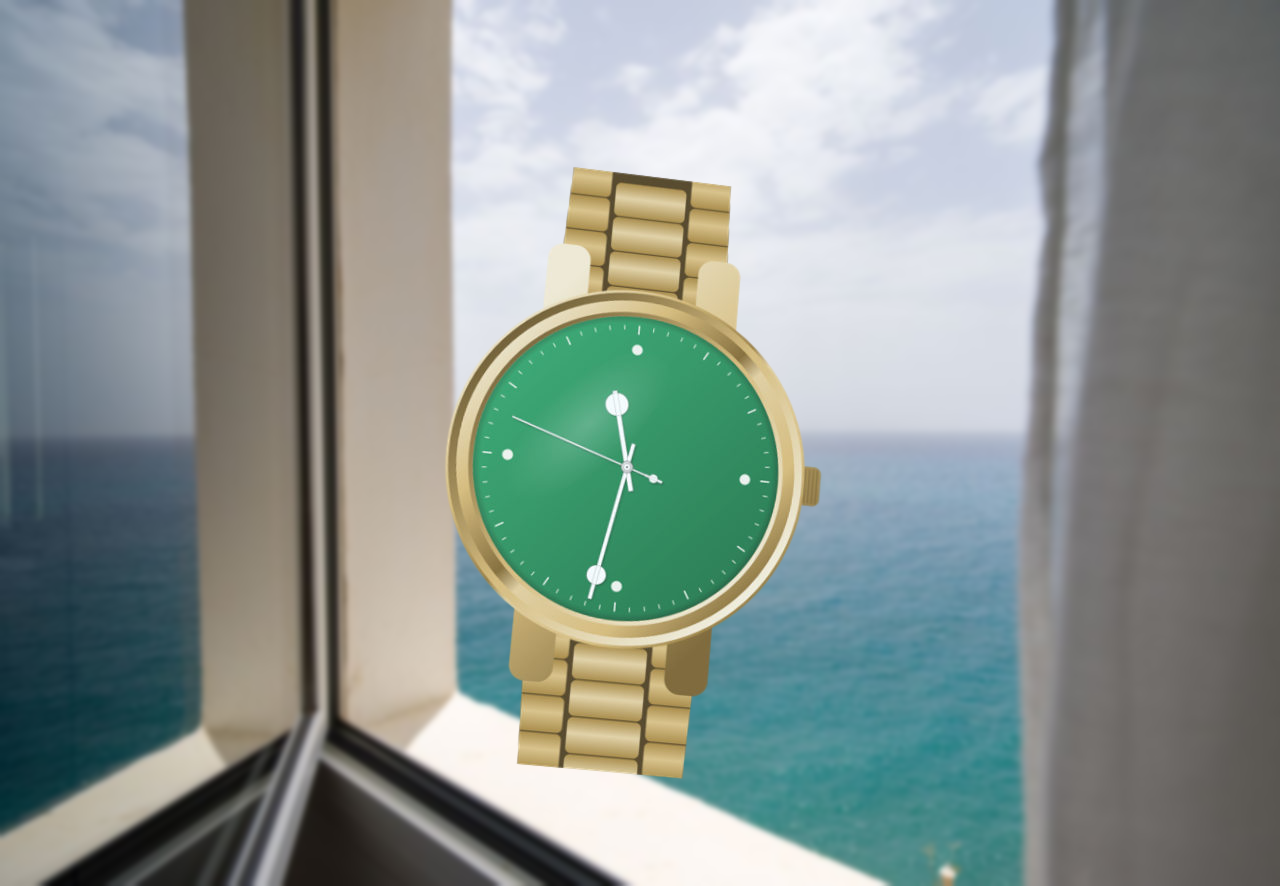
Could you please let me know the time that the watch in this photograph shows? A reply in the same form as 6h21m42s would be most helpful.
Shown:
11h31m48s
